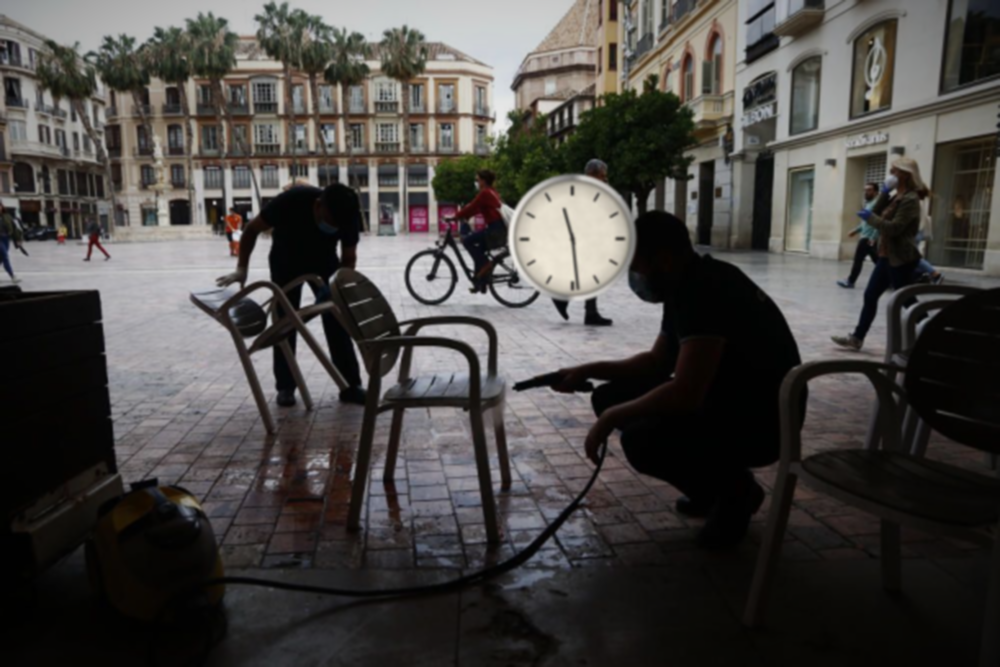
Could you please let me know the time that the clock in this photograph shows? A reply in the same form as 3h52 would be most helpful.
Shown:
11h29
